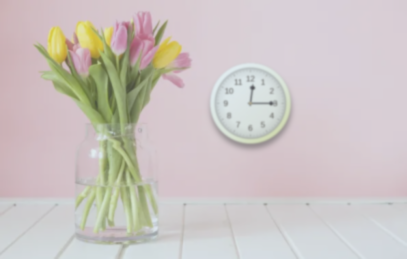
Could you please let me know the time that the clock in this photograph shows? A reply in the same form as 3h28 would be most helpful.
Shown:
12h15
